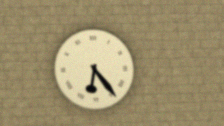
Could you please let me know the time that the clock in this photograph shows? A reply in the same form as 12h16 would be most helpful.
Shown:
6h24
